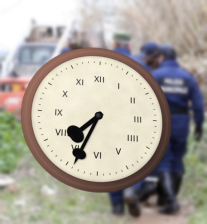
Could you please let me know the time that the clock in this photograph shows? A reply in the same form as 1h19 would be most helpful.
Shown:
7h34
